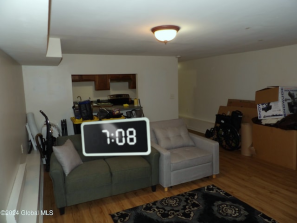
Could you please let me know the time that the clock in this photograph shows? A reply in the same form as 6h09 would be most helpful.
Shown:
7h08
